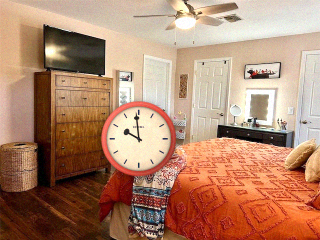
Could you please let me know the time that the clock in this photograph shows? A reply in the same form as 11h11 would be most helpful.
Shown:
9h59
